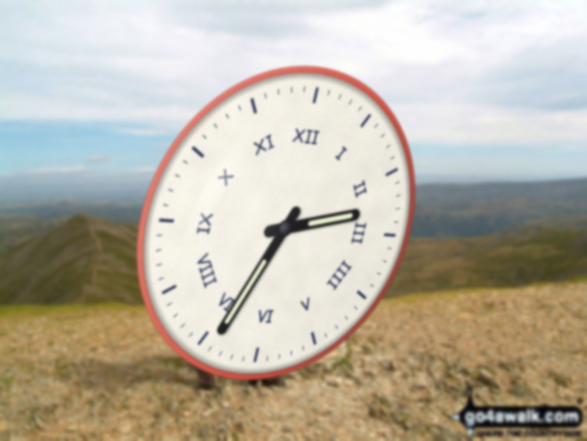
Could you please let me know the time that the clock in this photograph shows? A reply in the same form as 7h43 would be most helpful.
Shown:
2h34
